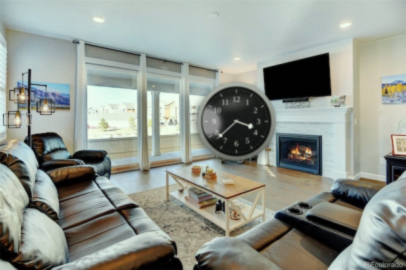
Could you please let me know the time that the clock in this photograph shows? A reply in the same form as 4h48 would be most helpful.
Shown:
3h38
